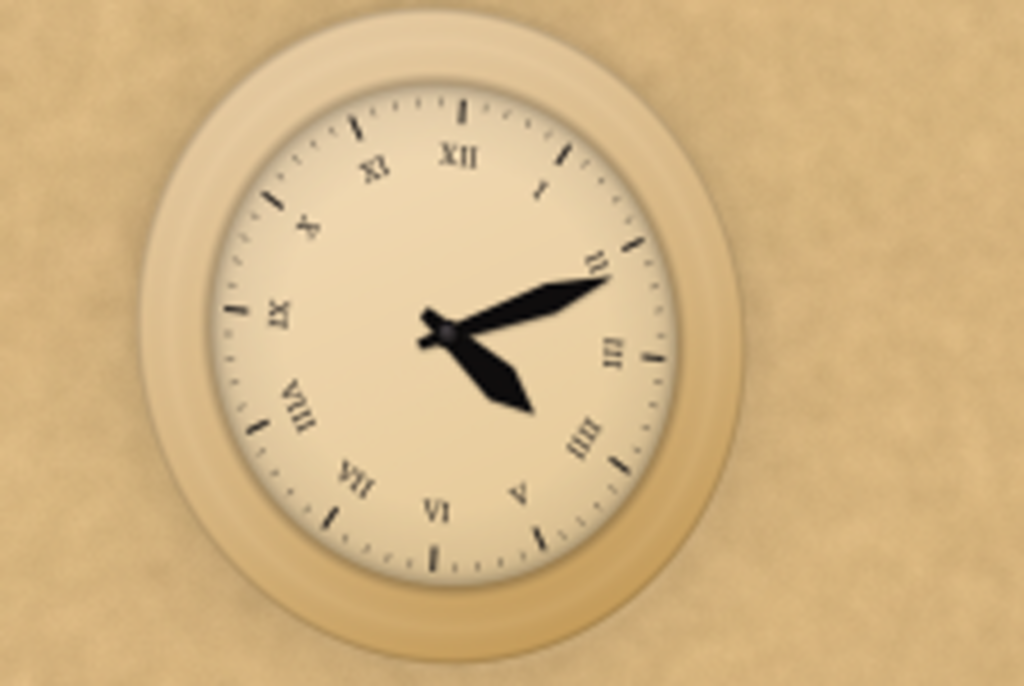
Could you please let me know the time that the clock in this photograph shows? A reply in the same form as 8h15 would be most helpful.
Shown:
4h11
